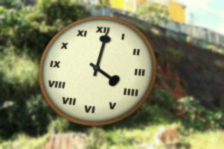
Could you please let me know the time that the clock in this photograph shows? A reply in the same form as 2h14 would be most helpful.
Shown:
4h01
